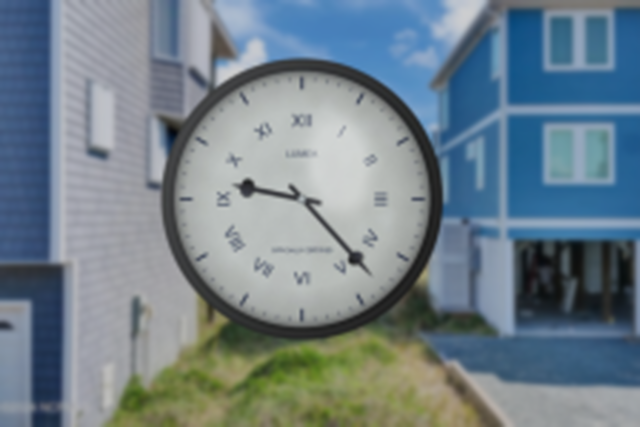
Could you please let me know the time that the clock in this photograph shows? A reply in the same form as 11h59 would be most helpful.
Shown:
9h23
